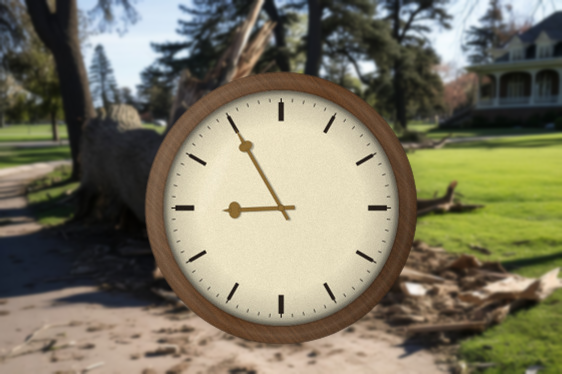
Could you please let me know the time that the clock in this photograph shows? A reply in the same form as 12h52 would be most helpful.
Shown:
8h55
